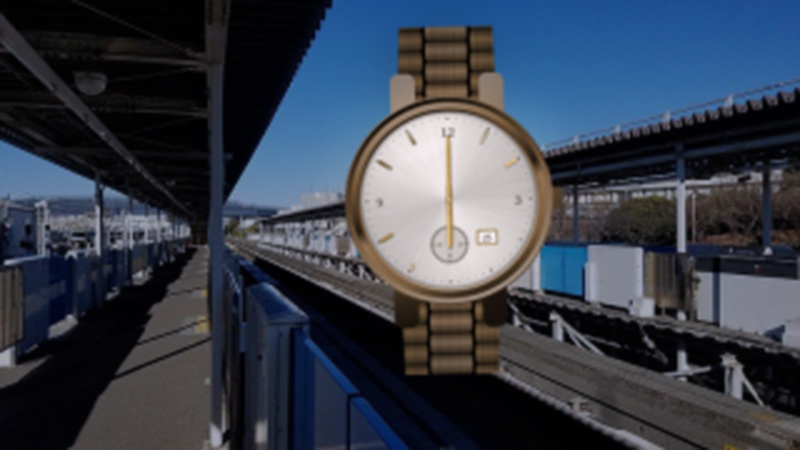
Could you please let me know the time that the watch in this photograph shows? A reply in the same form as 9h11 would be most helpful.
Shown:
6h00
